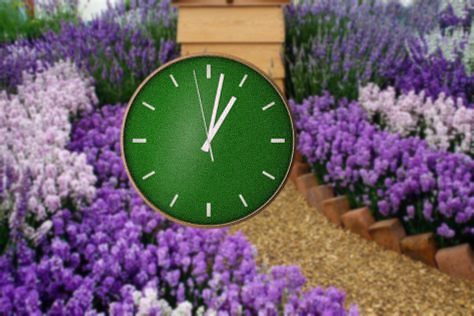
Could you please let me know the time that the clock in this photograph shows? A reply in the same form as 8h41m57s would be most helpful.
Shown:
1h01m58s
